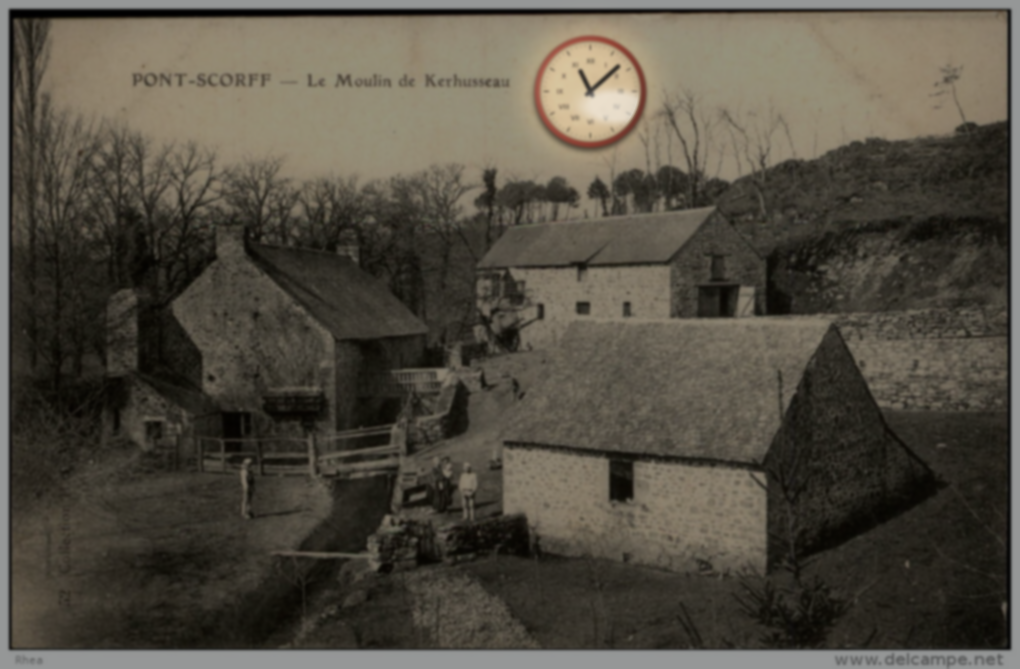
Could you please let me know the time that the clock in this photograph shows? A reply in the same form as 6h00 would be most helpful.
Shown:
11h08
